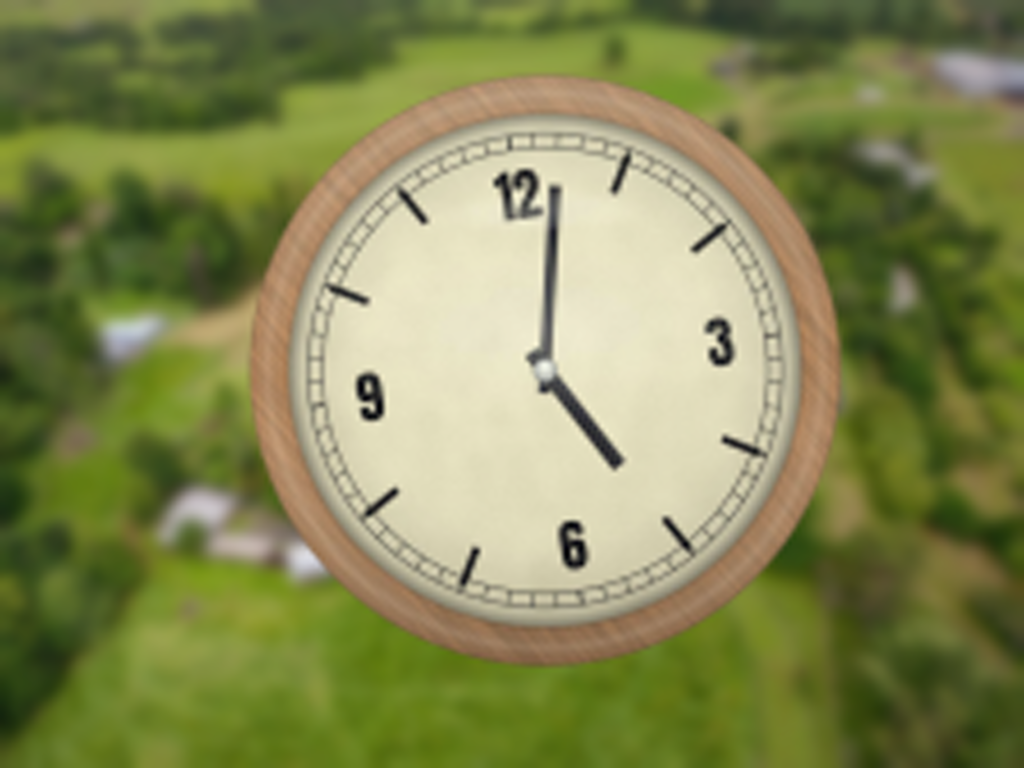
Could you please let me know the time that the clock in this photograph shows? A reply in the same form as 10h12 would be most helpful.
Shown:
5h02
